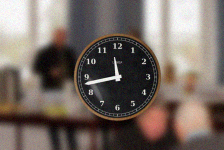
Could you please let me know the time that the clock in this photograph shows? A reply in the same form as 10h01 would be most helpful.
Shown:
11h43
